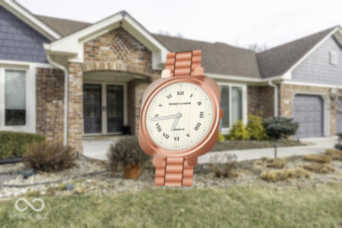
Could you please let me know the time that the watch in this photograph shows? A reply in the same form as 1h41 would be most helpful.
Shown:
6h44
